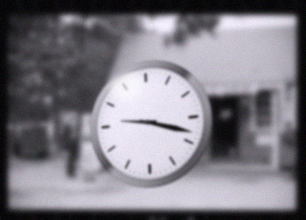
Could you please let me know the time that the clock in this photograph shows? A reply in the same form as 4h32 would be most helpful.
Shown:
9h18
